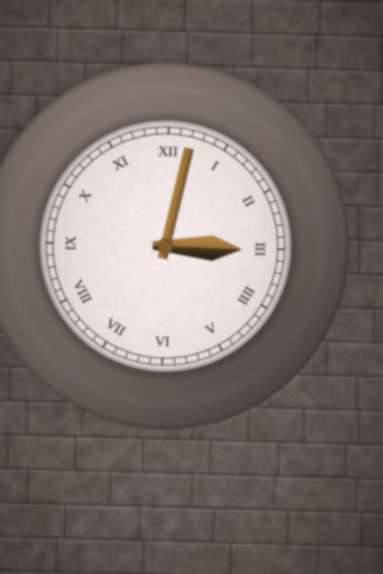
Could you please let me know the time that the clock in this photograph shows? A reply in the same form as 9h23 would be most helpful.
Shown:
3h02
